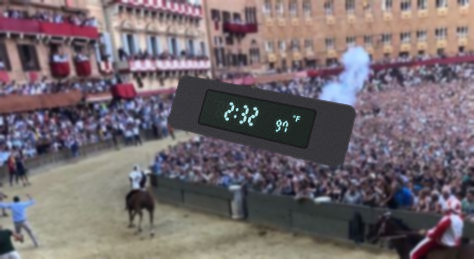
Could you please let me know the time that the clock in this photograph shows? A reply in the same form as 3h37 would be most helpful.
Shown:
2h32
